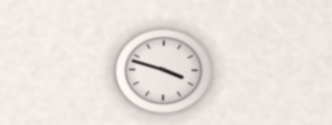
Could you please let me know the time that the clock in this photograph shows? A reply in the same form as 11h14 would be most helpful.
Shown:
3h48
